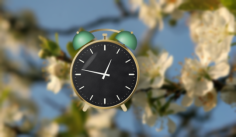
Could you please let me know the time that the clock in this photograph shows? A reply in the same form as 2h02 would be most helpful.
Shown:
12h47
